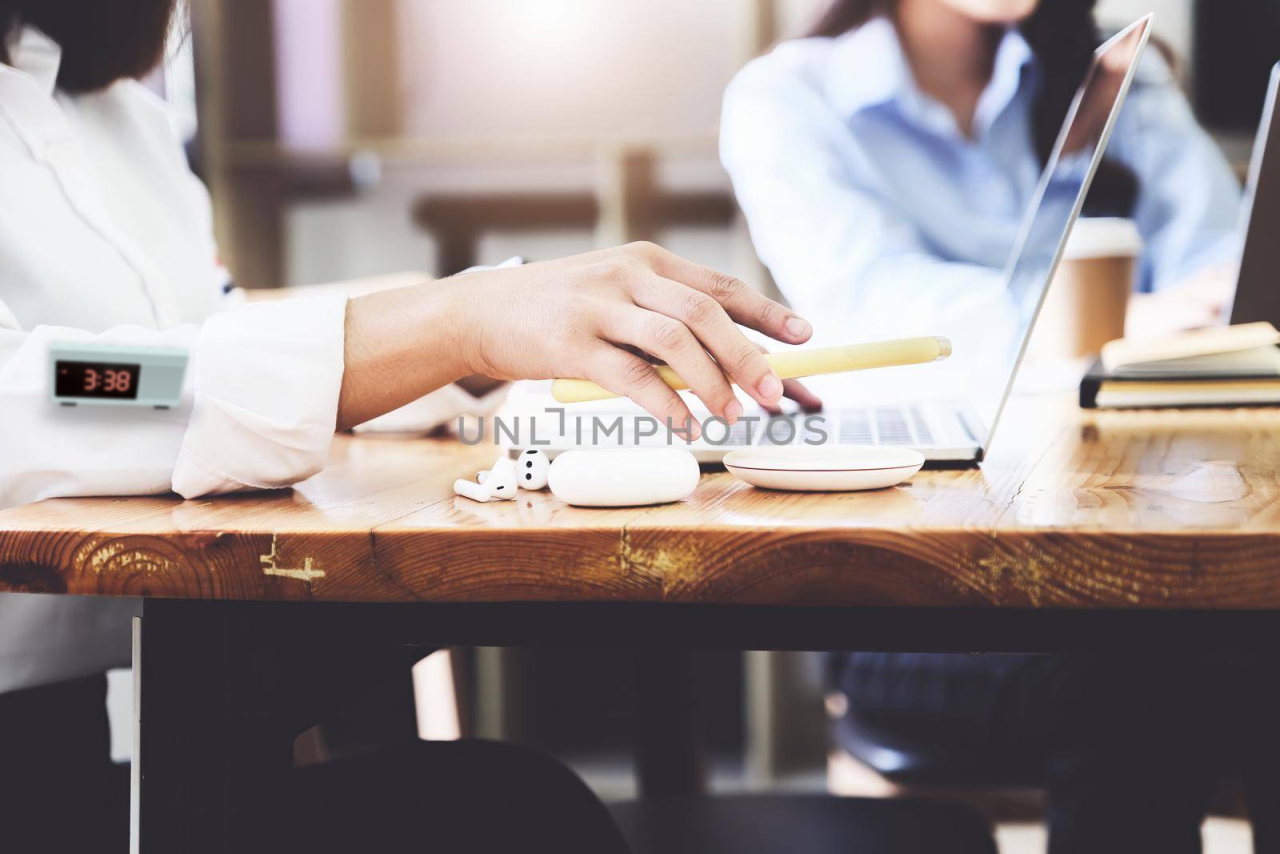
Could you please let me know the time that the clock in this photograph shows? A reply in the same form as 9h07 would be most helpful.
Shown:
3h38
